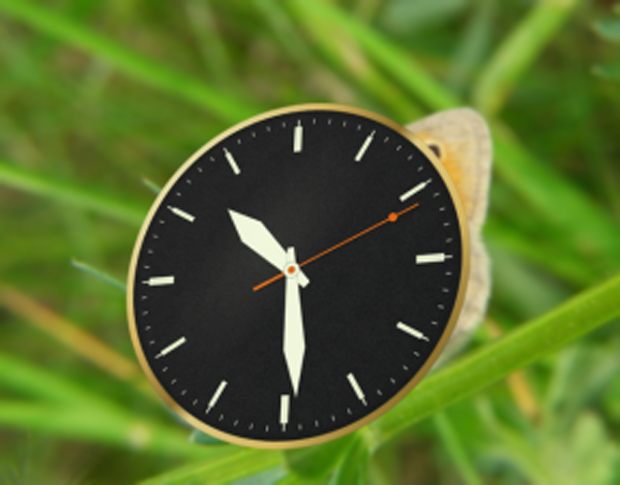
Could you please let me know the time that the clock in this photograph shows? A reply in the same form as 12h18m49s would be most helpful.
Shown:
10h29m11s
